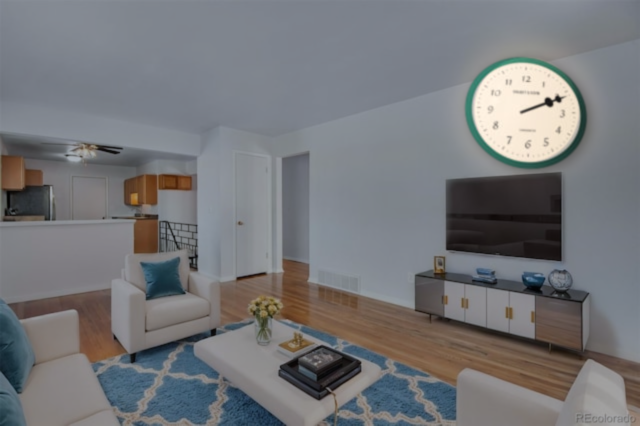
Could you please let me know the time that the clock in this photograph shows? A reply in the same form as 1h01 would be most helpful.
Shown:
2h11
